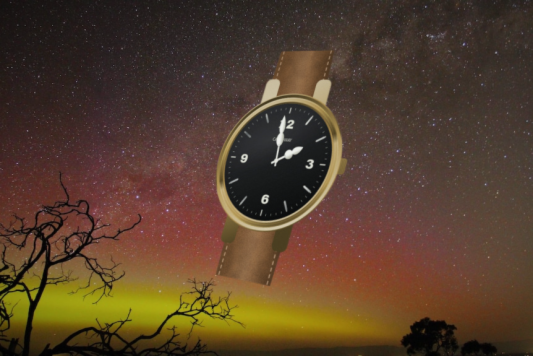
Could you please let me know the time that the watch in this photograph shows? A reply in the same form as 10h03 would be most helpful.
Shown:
1h59
